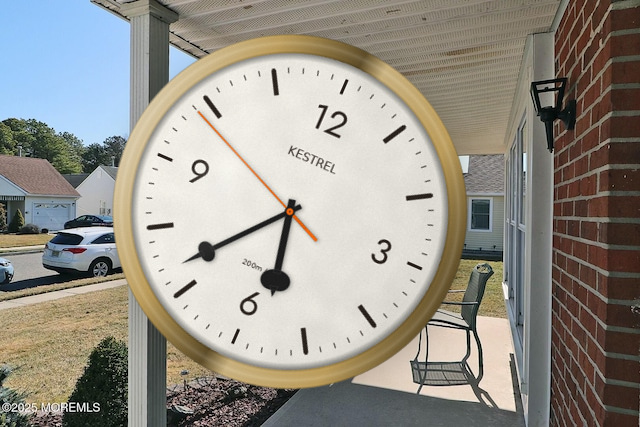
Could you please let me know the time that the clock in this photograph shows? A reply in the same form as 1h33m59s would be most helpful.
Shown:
5h36m49s
